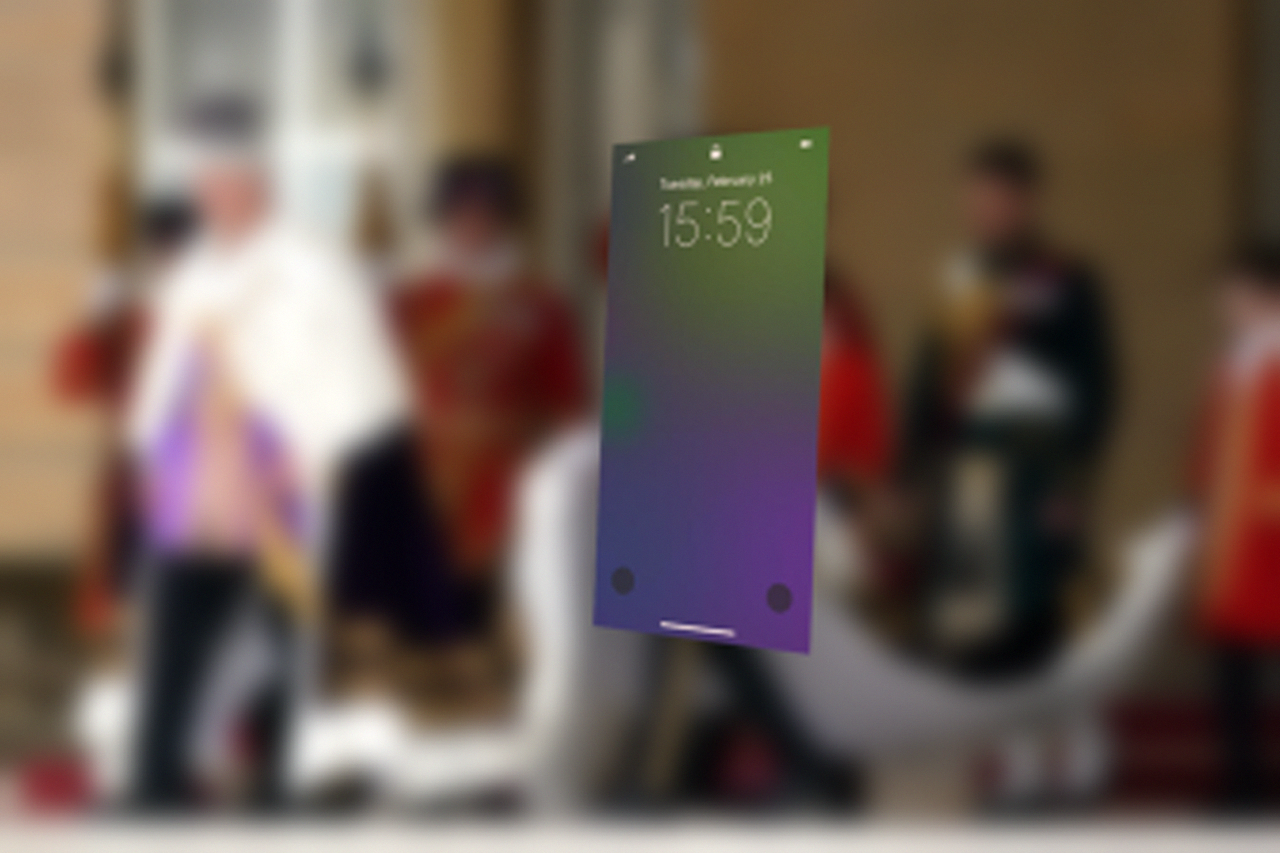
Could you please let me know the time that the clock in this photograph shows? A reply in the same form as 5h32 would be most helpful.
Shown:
15h59
